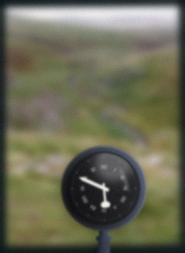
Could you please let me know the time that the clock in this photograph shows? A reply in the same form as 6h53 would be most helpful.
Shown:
5h49
